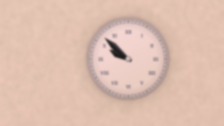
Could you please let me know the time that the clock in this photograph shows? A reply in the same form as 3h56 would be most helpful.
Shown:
9h52
